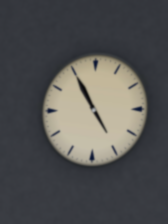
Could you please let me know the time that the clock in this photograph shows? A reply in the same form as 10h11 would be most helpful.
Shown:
4h55
